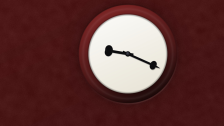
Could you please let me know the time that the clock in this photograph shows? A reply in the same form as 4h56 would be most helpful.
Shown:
9h19
